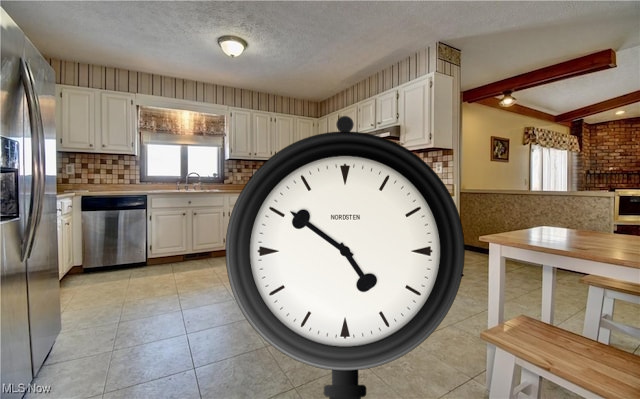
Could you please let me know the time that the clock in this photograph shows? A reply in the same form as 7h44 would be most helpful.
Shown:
4h51
